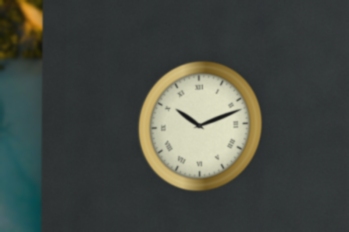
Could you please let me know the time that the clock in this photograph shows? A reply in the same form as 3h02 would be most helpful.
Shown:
10h12
